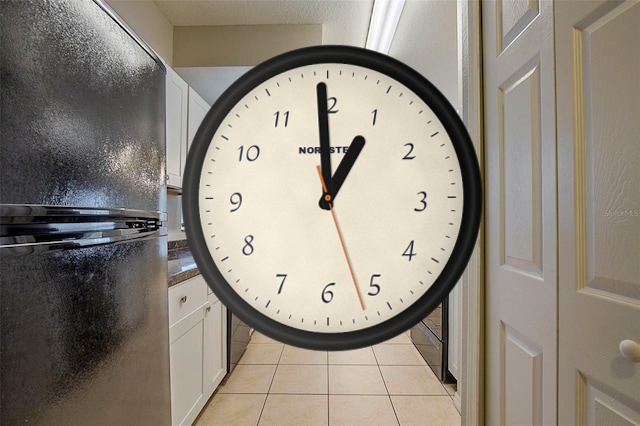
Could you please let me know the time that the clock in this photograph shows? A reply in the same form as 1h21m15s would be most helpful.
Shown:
12h59m27s
